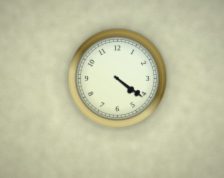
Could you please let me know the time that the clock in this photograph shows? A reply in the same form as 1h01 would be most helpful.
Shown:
4h21
